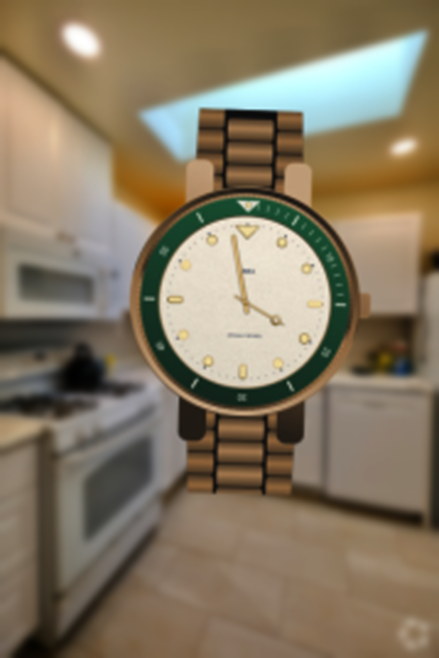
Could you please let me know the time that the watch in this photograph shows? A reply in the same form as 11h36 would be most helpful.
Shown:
3h58
